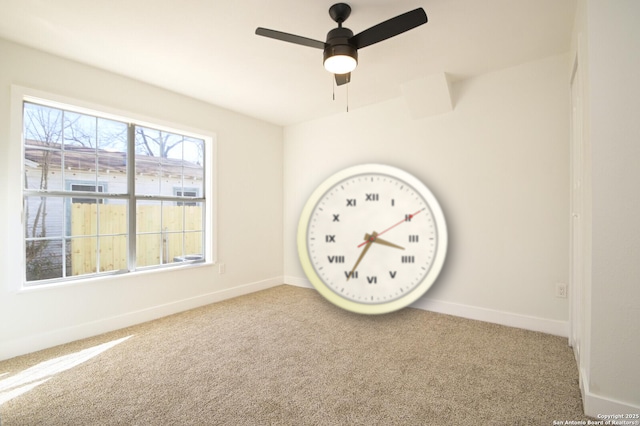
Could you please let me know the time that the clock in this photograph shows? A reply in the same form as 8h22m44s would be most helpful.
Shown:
3h35m10s
